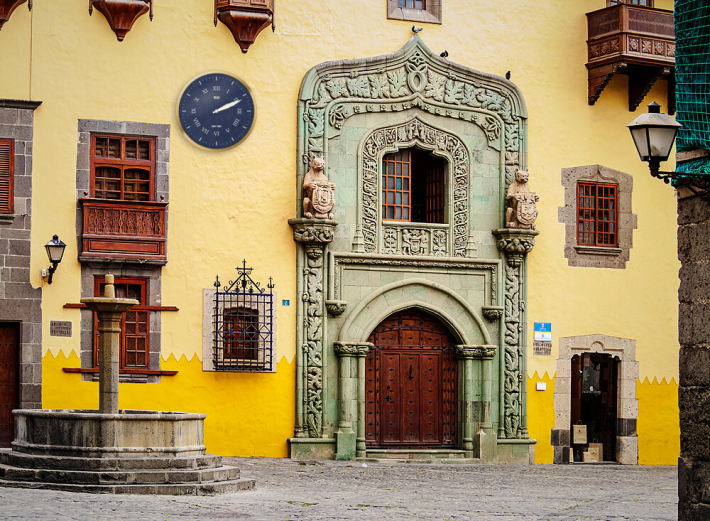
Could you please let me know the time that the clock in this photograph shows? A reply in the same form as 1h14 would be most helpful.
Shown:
2h11
